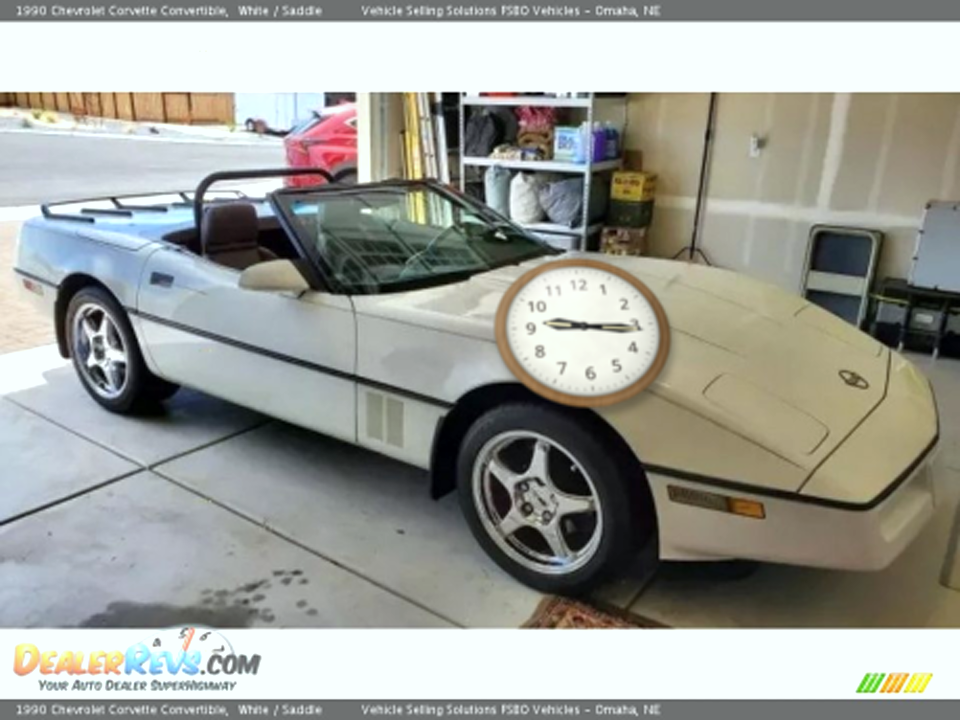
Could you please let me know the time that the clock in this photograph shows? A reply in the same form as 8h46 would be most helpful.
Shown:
9h16
